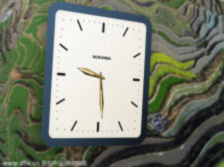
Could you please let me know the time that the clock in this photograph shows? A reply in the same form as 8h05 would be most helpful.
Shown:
9h29
